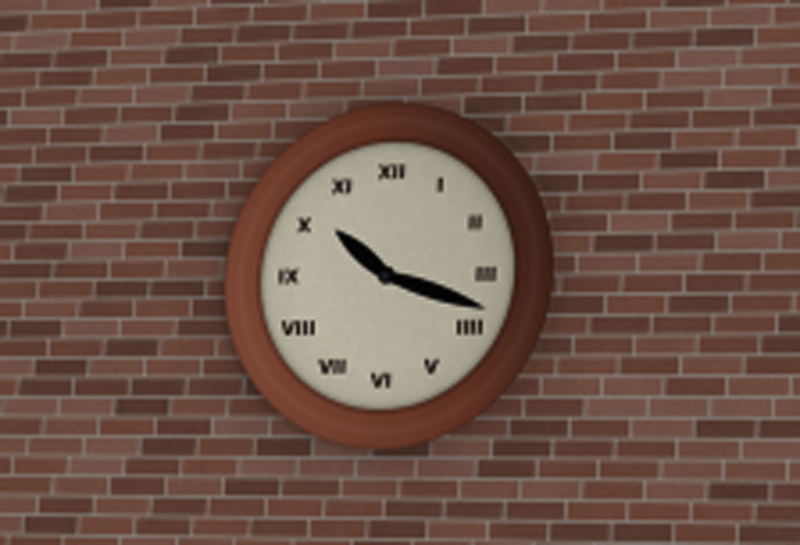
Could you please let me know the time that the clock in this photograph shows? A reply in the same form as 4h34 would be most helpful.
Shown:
10h18
